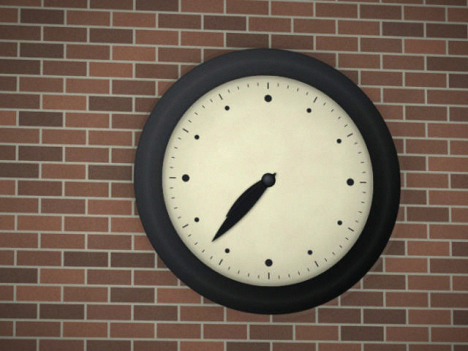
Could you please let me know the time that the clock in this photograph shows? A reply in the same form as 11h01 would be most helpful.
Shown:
7h37
